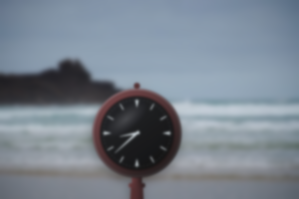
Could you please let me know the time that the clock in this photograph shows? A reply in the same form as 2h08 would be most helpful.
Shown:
8h38
